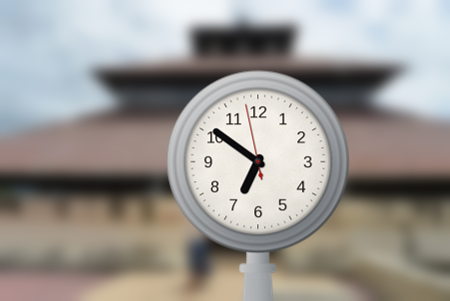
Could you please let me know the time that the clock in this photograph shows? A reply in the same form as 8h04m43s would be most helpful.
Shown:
6h50m58s
